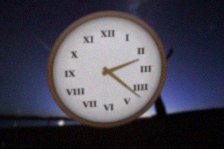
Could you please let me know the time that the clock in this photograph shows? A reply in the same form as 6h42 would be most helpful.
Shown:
2h22
